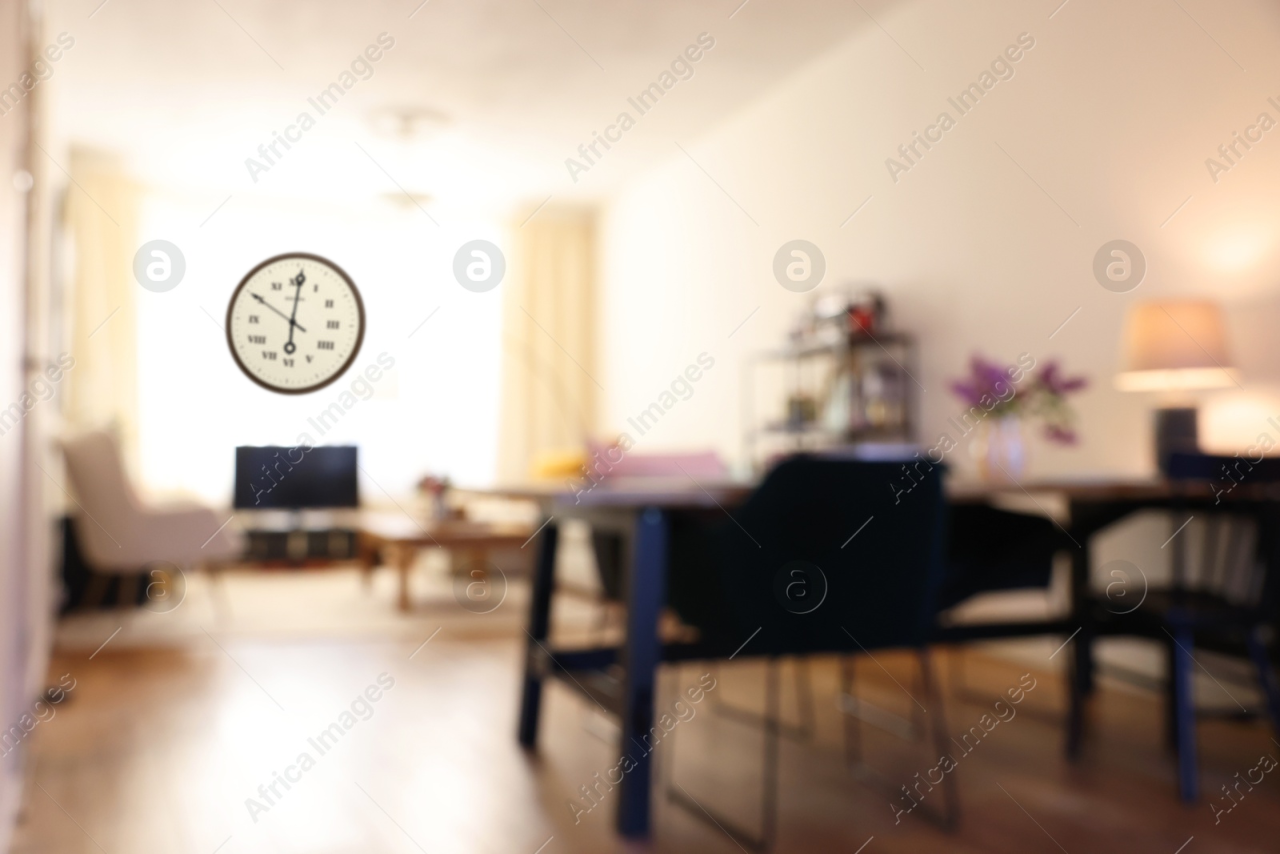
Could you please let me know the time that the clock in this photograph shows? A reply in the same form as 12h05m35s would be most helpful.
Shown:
6h00m50s
